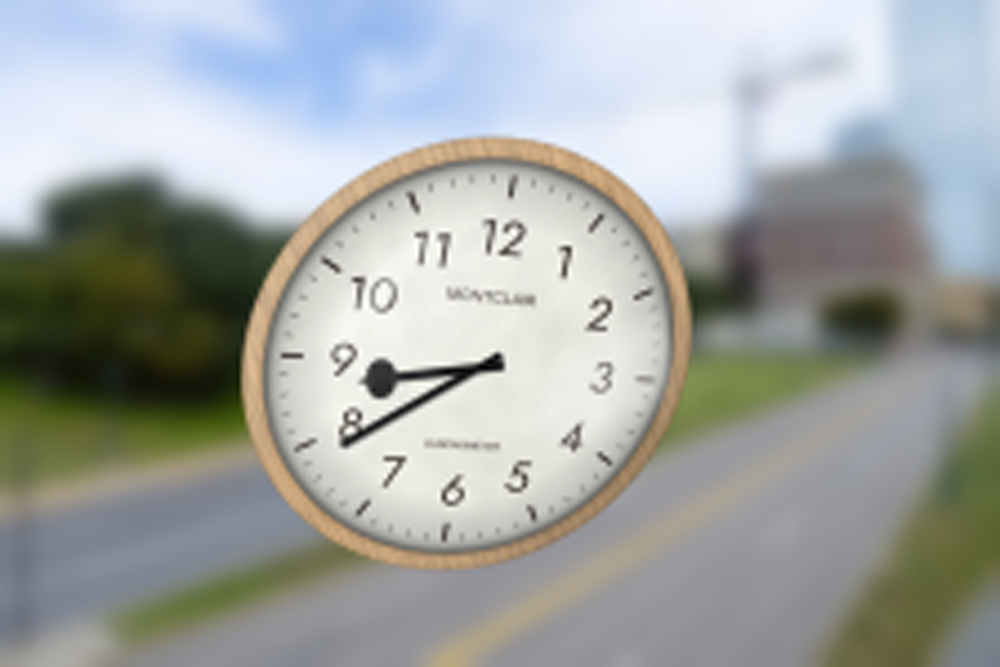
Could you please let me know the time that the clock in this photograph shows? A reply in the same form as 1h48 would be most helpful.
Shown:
8h39
